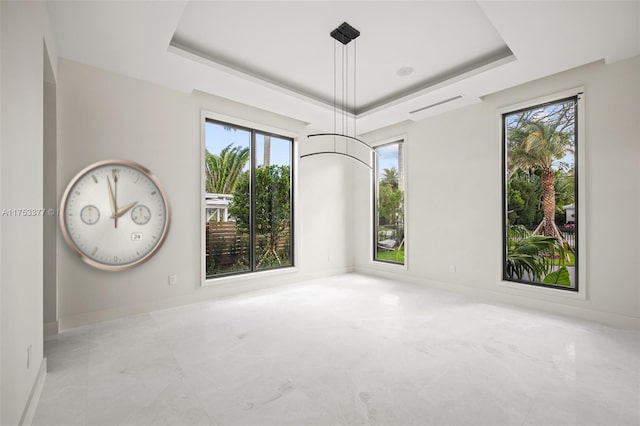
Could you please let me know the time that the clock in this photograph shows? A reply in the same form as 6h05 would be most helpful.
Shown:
1h58
